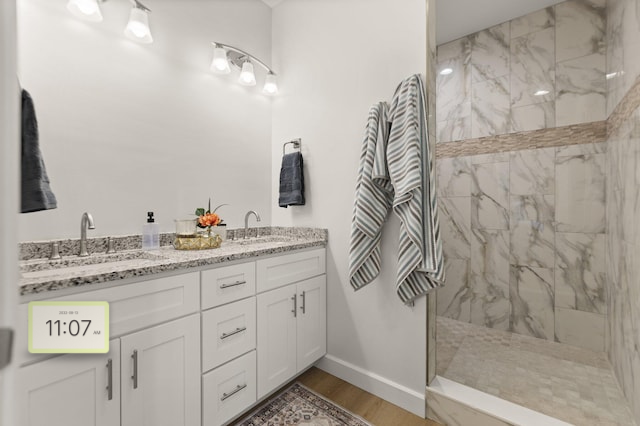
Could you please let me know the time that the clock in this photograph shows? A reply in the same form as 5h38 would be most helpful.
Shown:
11h07
